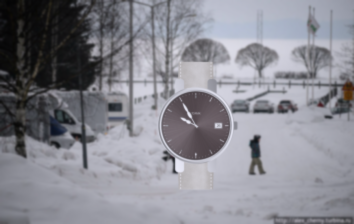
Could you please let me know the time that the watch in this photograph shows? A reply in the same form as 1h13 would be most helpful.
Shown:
9h55
